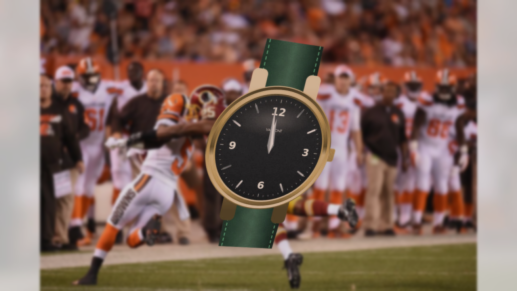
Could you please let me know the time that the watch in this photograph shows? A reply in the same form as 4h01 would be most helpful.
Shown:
11h59
